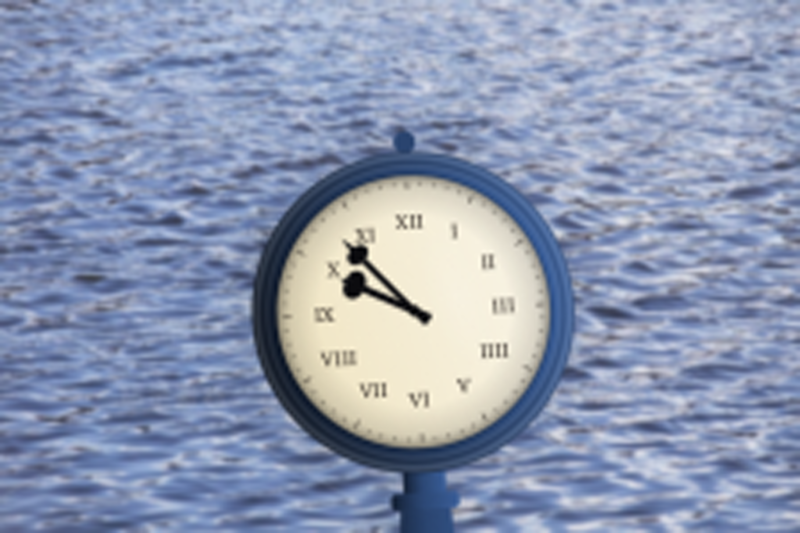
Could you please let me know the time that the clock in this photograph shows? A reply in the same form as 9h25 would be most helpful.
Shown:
9h53
